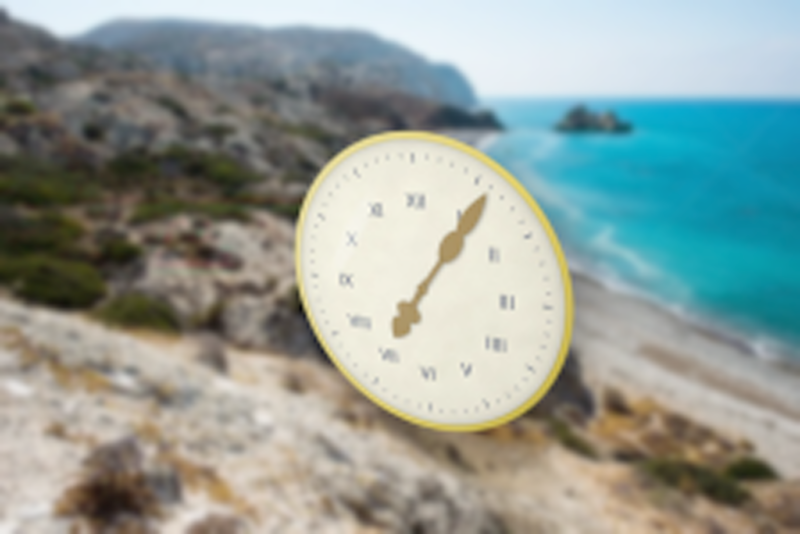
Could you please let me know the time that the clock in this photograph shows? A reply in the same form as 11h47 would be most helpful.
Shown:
7h06
